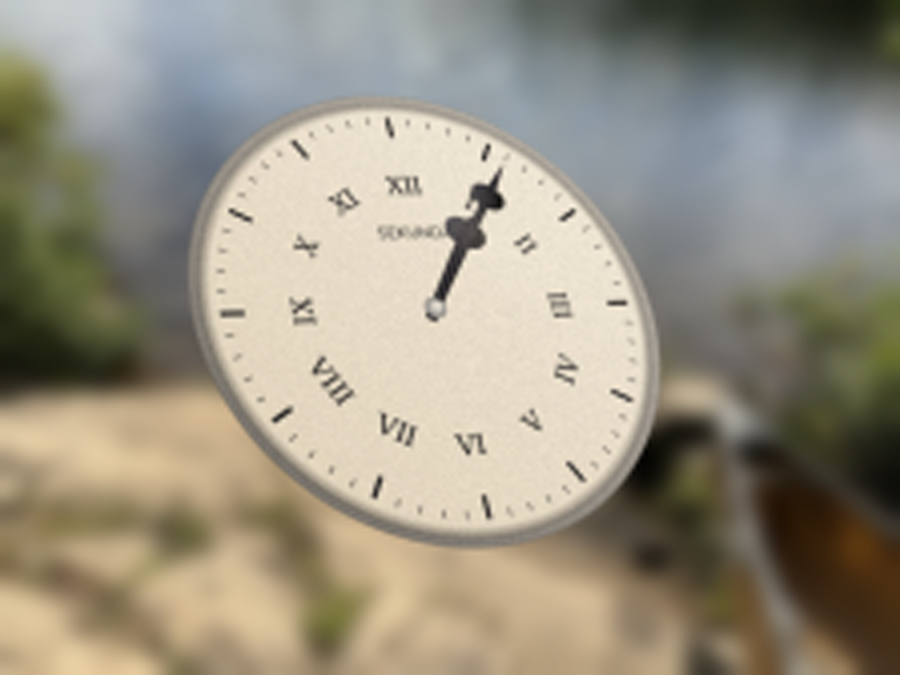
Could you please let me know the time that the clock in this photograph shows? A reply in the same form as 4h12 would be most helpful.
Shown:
1h06
